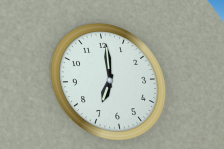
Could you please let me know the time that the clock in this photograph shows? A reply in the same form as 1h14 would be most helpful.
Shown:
7h01
